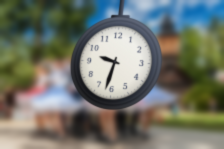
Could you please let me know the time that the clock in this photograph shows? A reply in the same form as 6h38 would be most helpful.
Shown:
9h32
